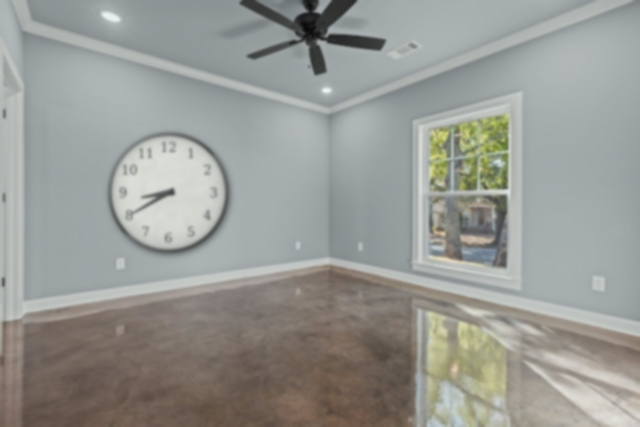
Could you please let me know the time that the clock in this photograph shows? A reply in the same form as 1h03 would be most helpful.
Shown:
8h40
